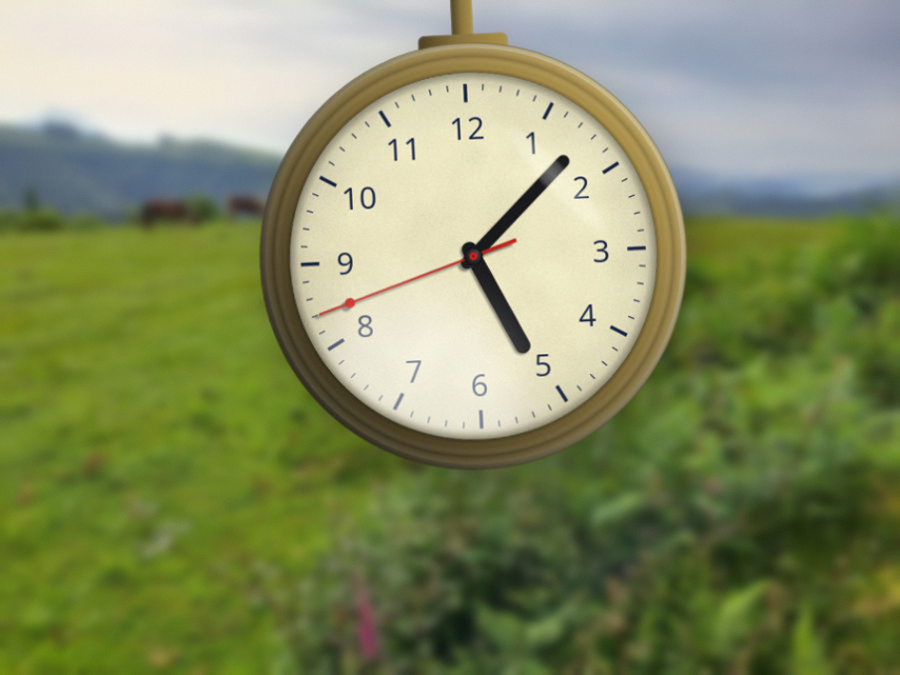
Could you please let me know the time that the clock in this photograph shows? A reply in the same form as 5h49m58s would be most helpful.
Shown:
5h07m42s
